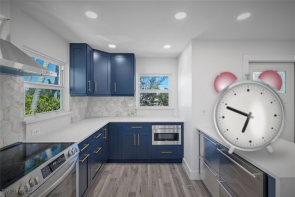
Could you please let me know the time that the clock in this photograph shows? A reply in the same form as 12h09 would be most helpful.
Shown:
6h49
